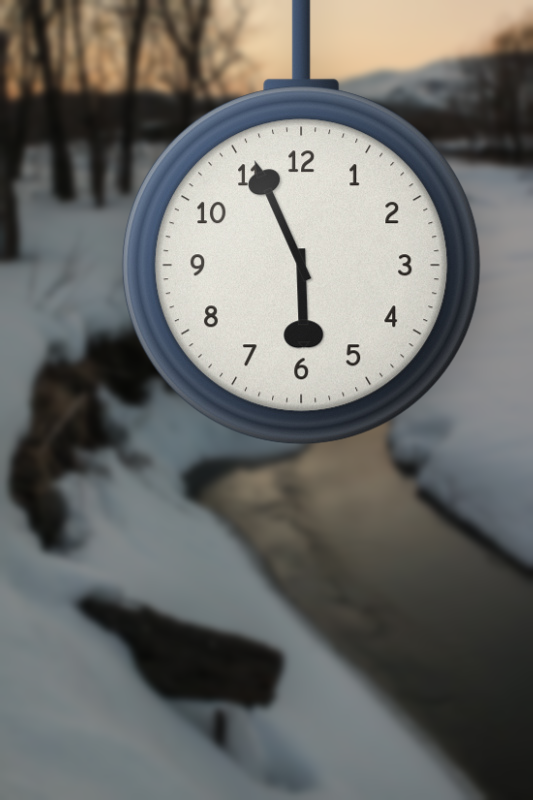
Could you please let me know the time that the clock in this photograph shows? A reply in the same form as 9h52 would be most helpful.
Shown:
5h56
